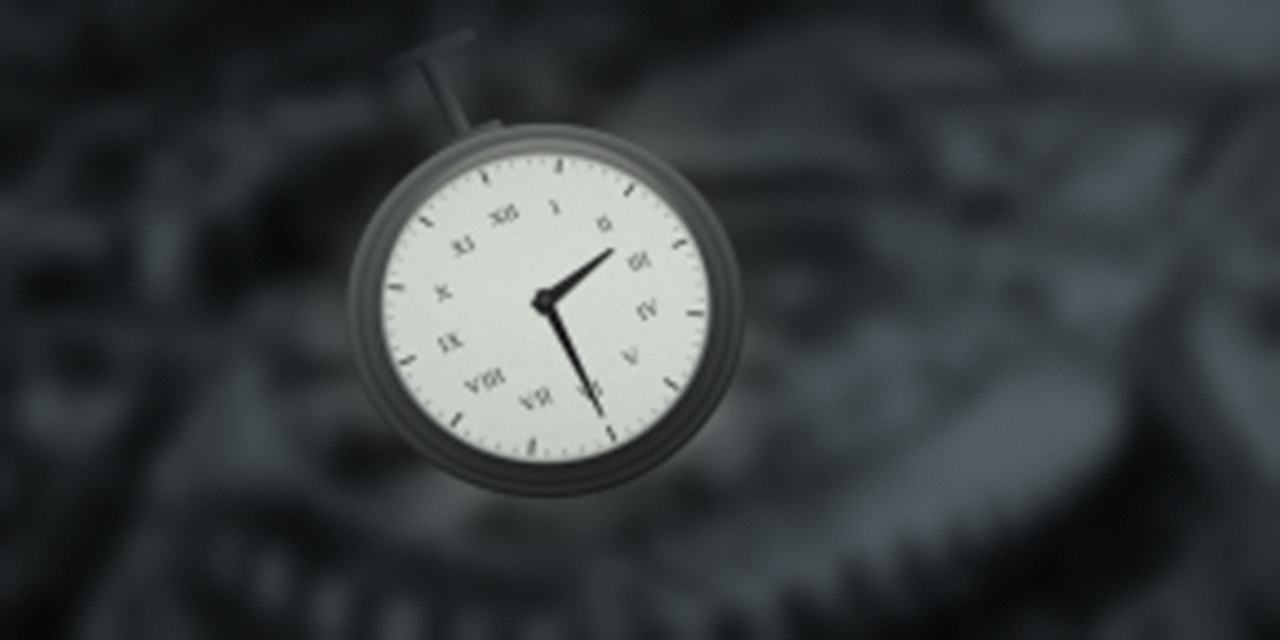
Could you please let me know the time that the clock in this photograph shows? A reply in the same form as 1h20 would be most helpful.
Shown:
2h30
